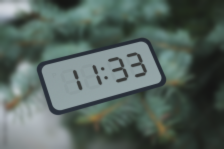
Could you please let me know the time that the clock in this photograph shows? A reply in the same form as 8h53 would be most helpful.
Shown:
11h33
